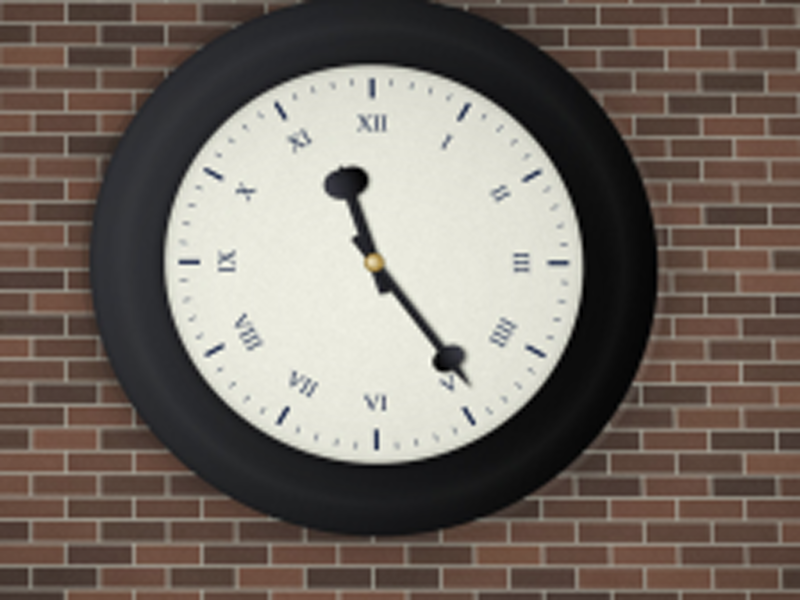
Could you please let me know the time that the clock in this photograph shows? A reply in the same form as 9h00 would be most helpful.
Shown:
11h24
